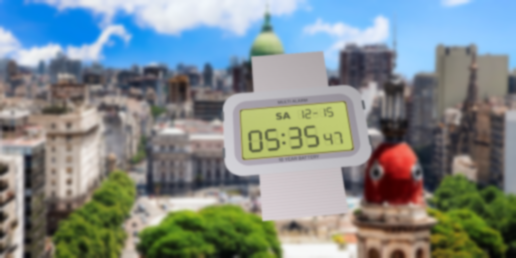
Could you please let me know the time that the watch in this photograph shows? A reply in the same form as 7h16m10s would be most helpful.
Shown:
5h35m47s
